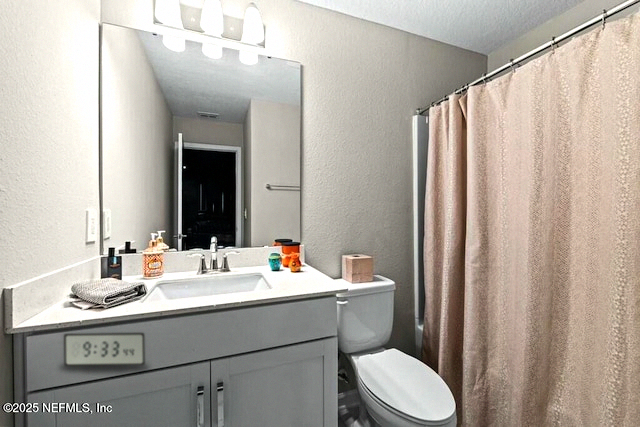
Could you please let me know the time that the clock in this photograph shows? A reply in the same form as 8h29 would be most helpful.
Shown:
9h33
